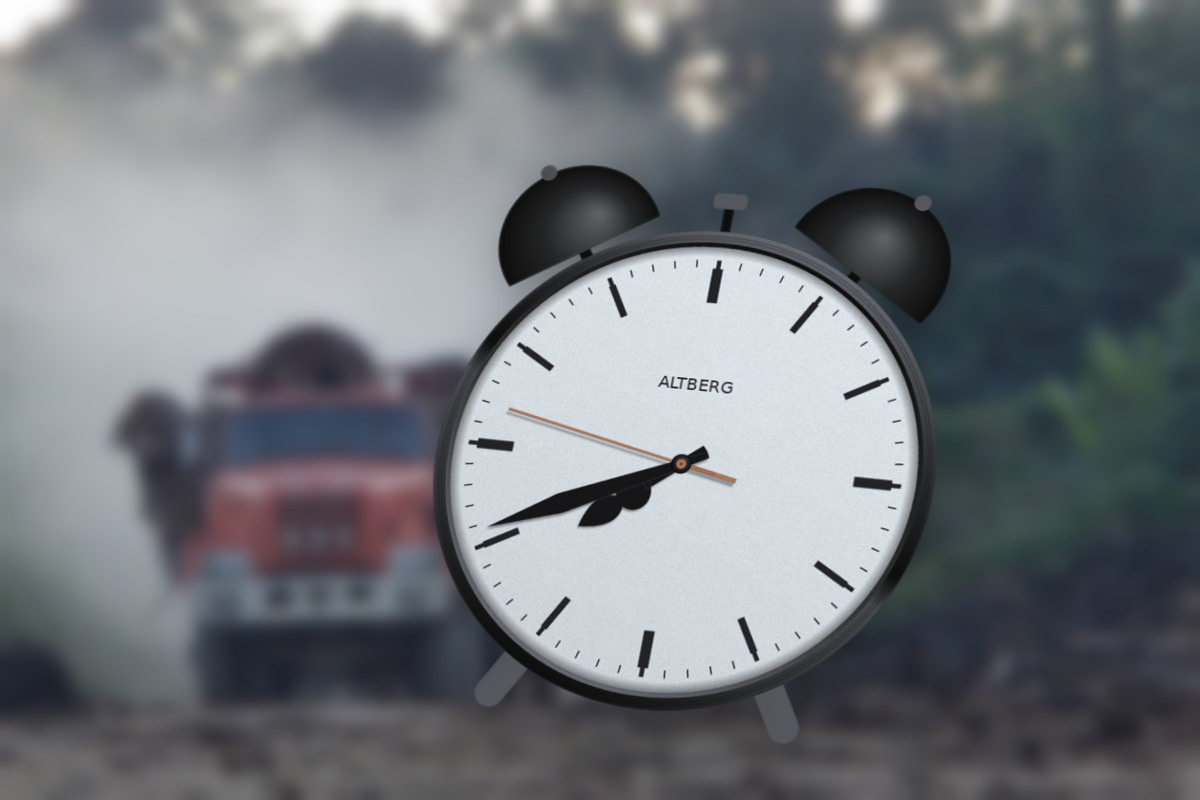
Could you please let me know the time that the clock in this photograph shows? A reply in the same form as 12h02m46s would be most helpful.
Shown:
7h40m47s
